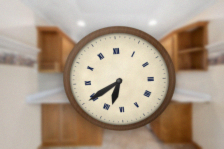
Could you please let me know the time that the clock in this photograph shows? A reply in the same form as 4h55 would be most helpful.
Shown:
6h40
